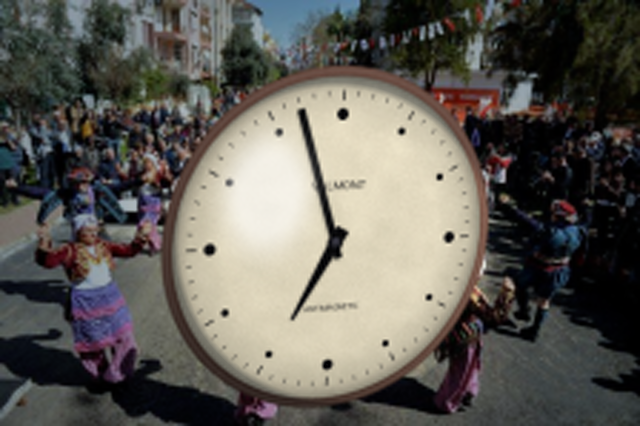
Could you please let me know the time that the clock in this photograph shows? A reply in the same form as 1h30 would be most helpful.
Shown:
6h57
